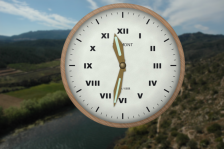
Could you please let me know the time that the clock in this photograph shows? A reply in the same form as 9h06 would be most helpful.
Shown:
11h32
